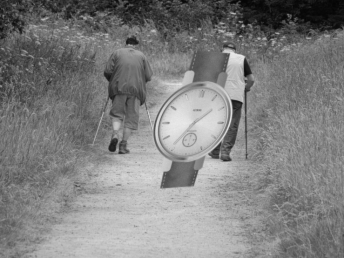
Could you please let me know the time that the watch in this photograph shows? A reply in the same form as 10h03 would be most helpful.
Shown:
1h36
